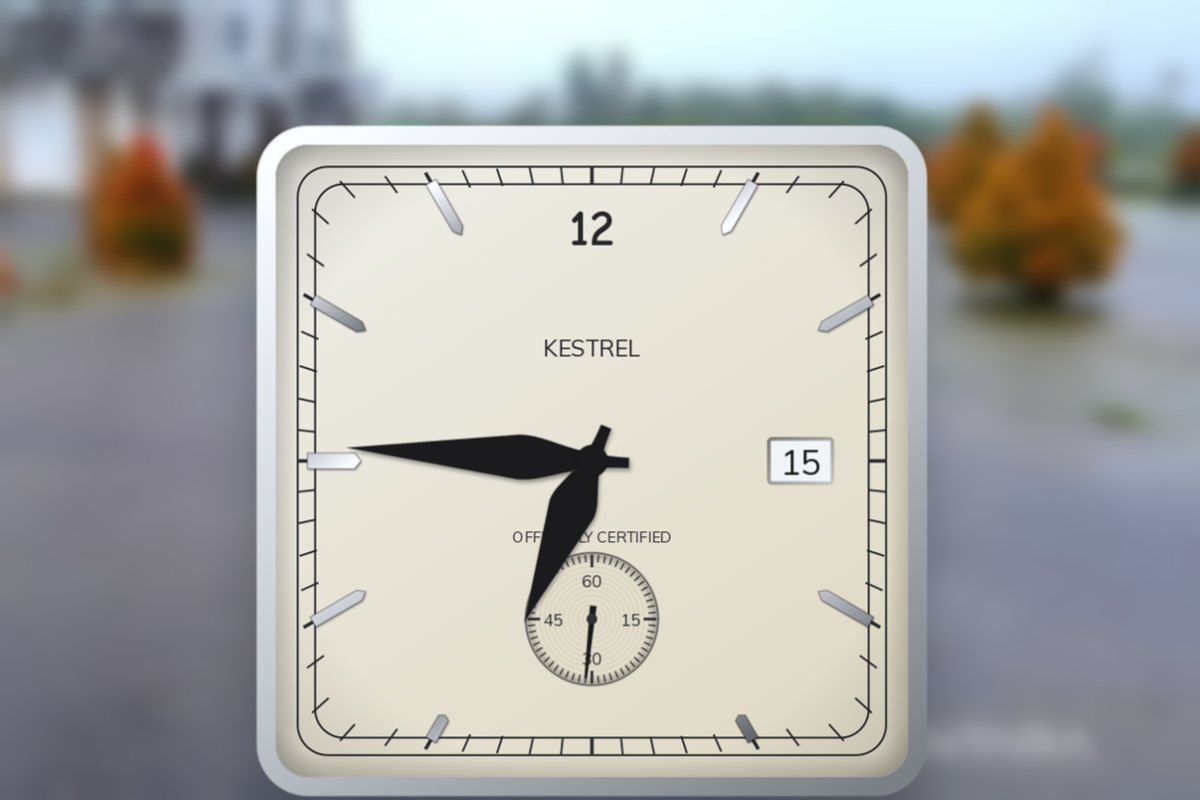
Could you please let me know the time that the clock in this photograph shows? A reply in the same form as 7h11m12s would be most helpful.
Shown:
6h45m31s
